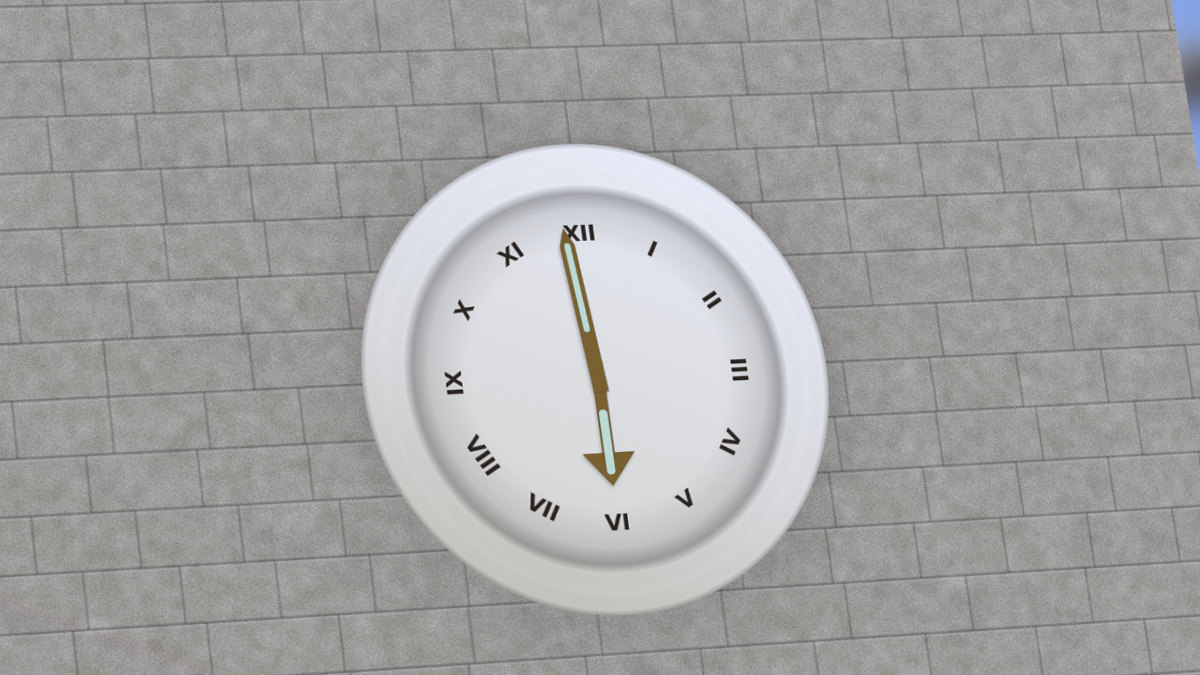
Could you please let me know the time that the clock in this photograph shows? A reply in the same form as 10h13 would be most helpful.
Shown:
5h59
